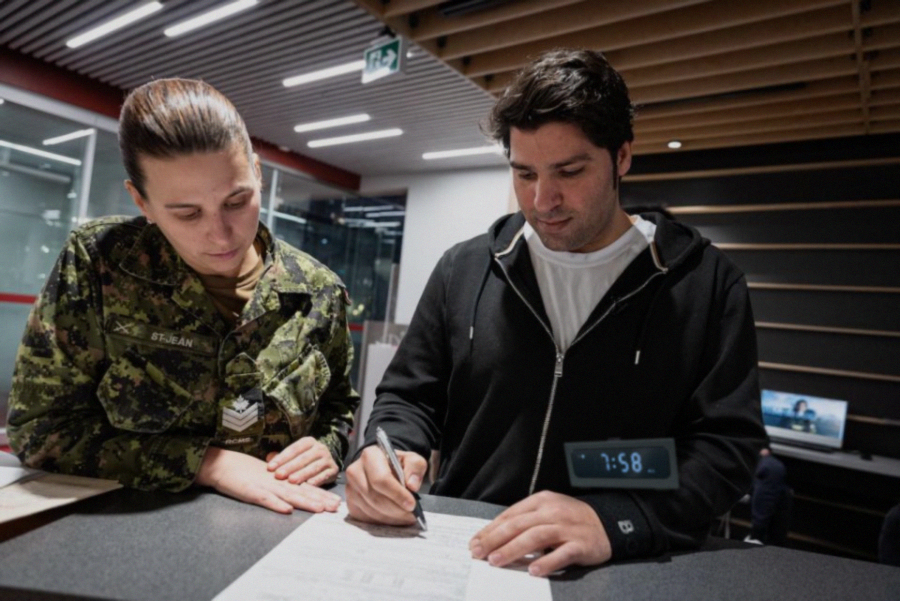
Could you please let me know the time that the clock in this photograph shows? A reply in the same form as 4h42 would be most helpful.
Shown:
7h58
